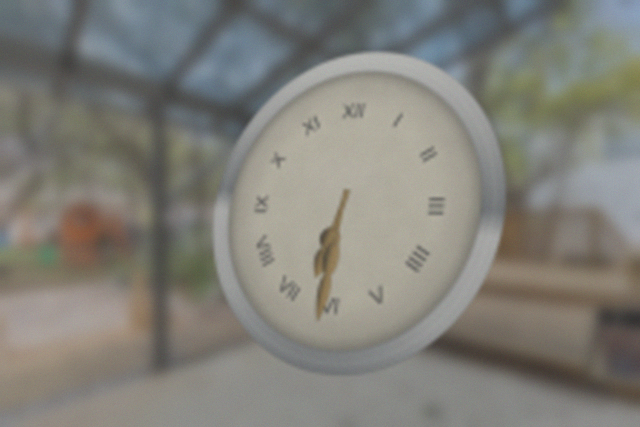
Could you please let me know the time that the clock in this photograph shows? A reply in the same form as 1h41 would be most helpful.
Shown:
6h31
